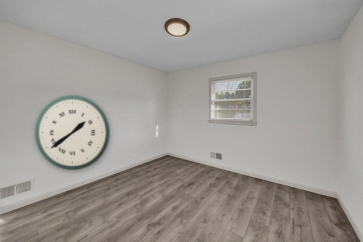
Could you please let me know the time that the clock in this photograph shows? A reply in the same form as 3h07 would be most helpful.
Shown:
1h39
